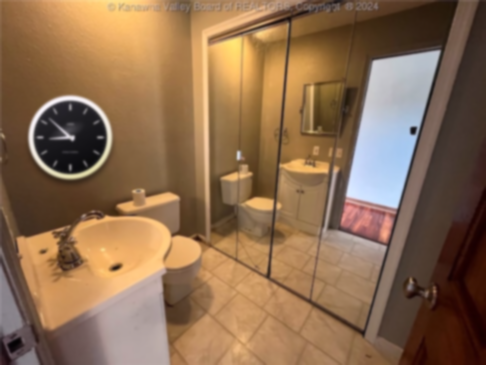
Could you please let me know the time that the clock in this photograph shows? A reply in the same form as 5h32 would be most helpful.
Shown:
8h52
